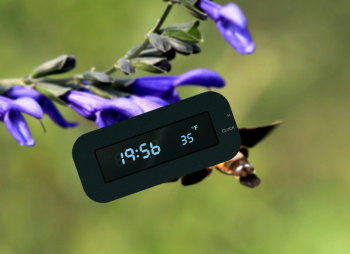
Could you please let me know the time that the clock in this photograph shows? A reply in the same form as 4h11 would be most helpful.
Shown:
19h56
